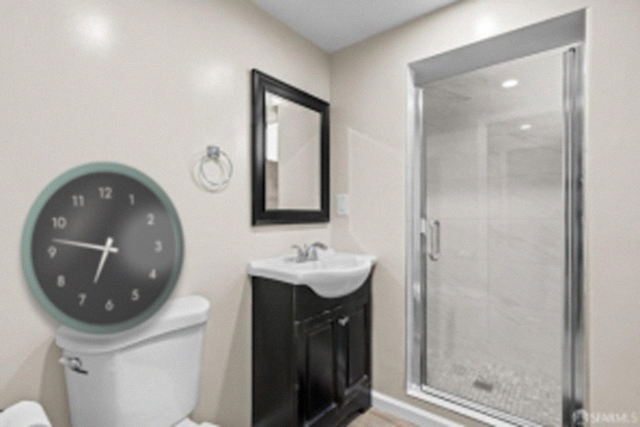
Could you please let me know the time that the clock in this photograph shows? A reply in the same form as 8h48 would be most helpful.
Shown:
6h47
